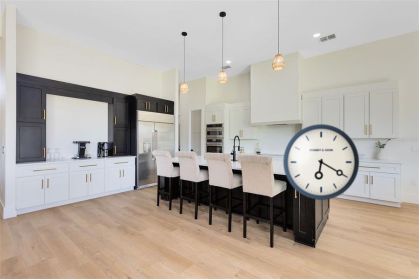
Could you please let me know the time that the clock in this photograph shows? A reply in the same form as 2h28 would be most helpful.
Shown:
6h20
